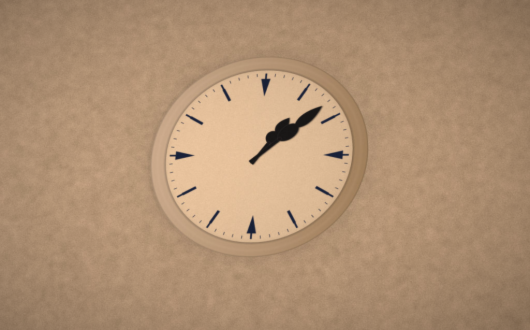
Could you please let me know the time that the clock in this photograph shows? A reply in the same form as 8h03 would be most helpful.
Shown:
1h08
